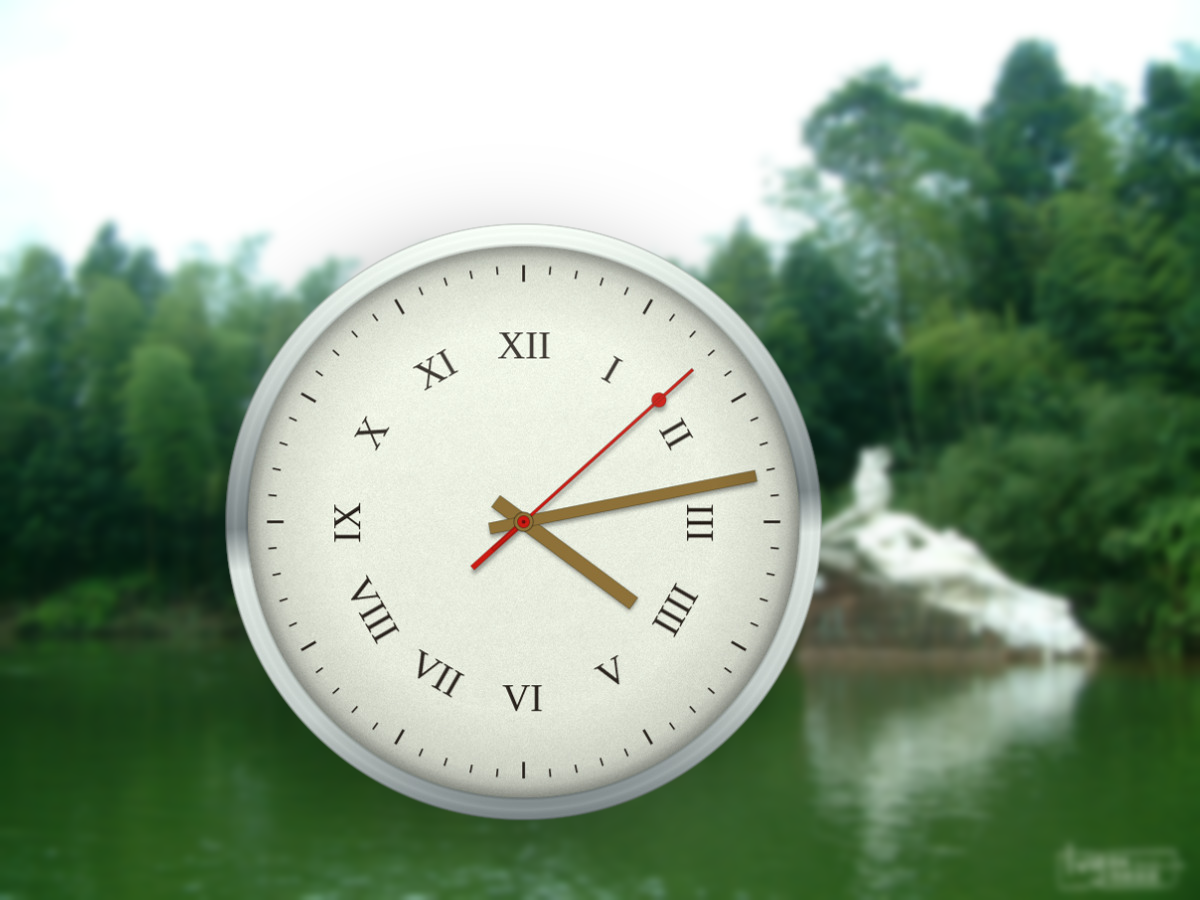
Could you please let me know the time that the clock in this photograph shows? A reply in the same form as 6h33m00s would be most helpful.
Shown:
4h13m08s
